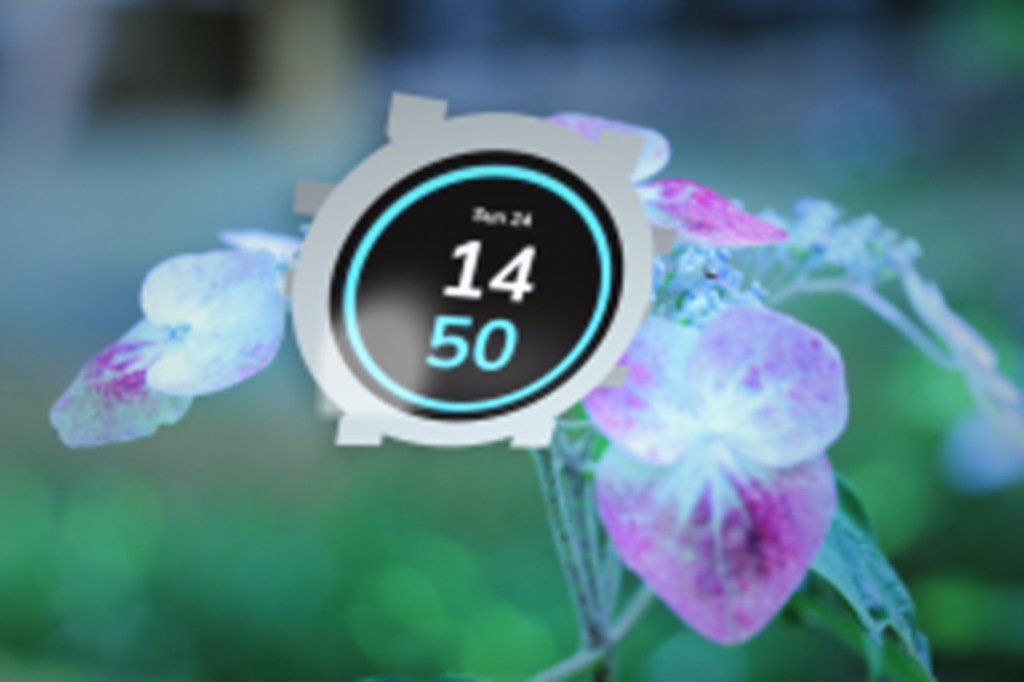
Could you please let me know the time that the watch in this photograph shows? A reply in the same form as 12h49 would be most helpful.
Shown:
14h50
